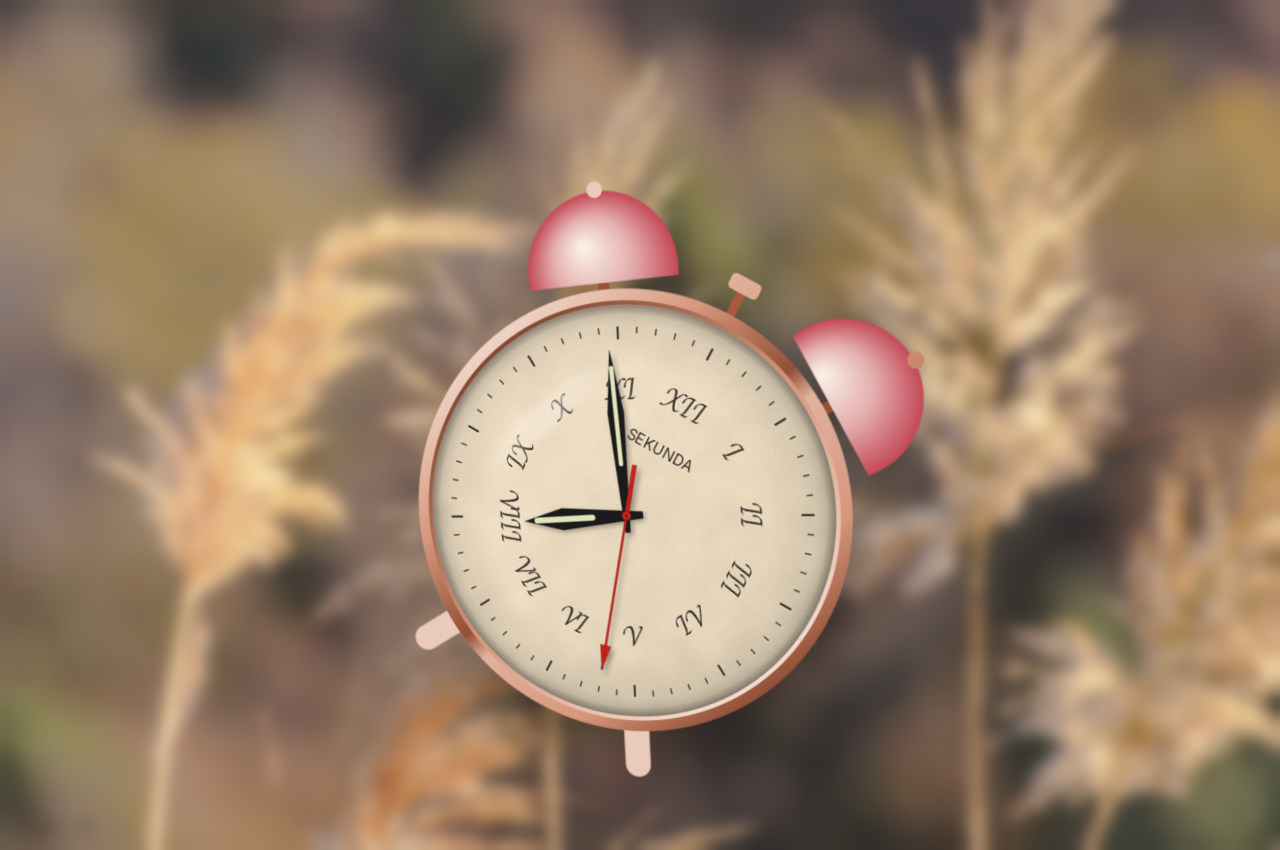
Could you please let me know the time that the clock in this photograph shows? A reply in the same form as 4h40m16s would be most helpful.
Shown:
7h54m27s
